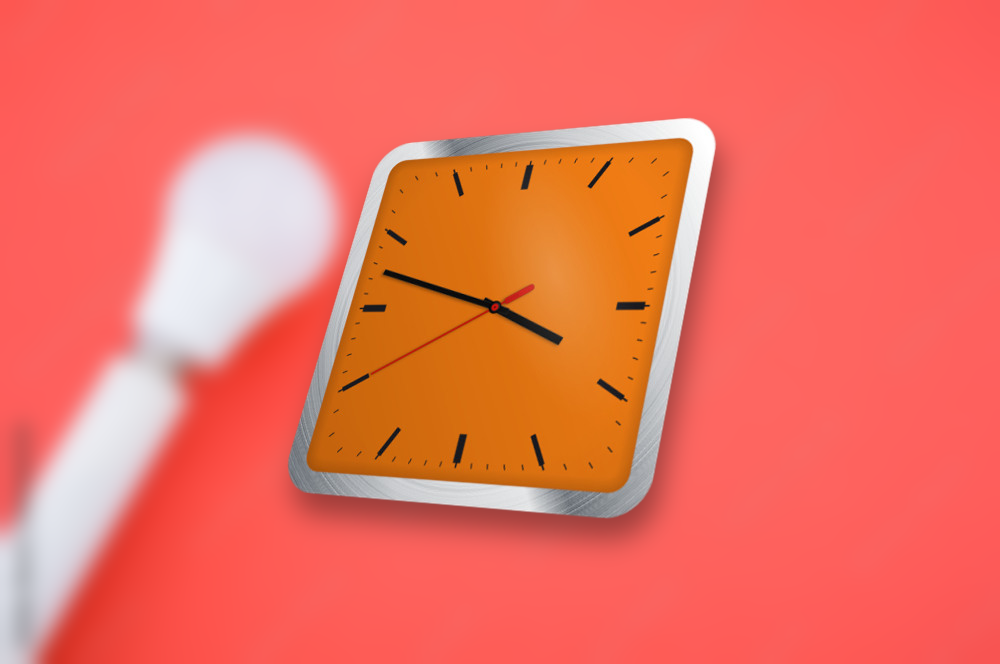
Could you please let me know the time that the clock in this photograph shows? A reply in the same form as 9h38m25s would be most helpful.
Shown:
3h47m40s
